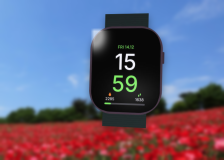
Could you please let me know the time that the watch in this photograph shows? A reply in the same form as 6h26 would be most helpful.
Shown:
15h59
